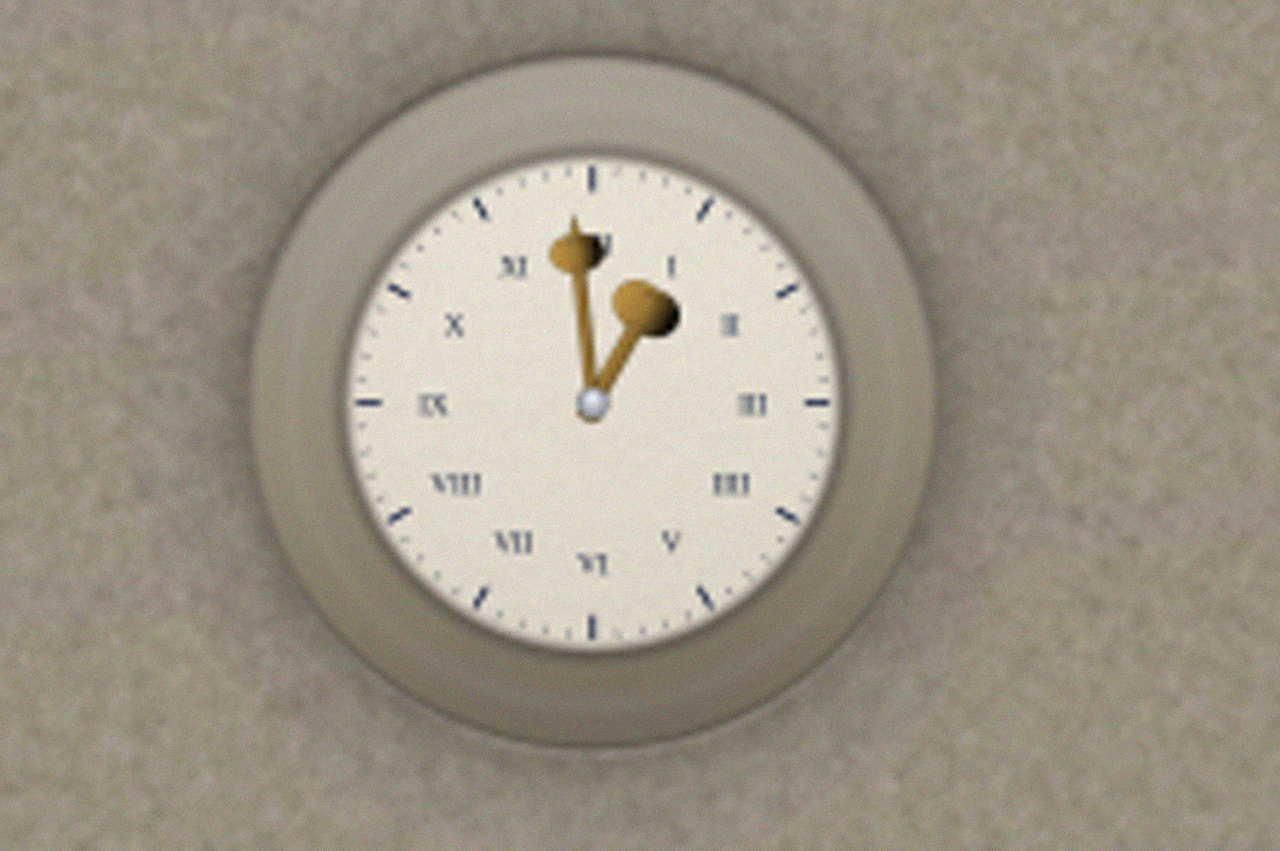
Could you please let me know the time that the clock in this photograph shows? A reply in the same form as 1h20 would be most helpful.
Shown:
12h59
